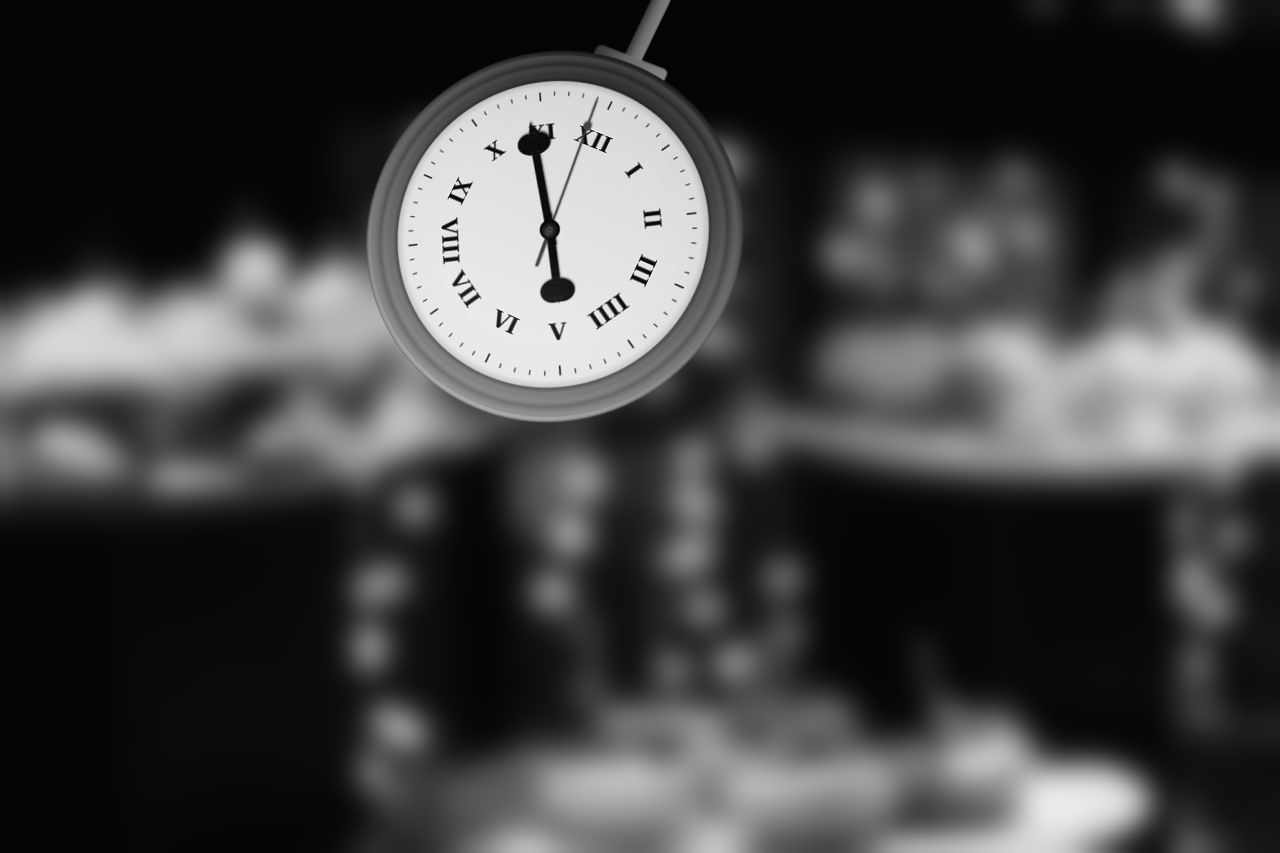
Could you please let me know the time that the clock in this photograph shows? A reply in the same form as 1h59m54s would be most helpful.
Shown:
4h53m59s
